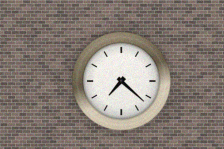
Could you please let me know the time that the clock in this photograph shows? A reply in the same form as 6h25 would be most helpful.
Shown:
7h22
